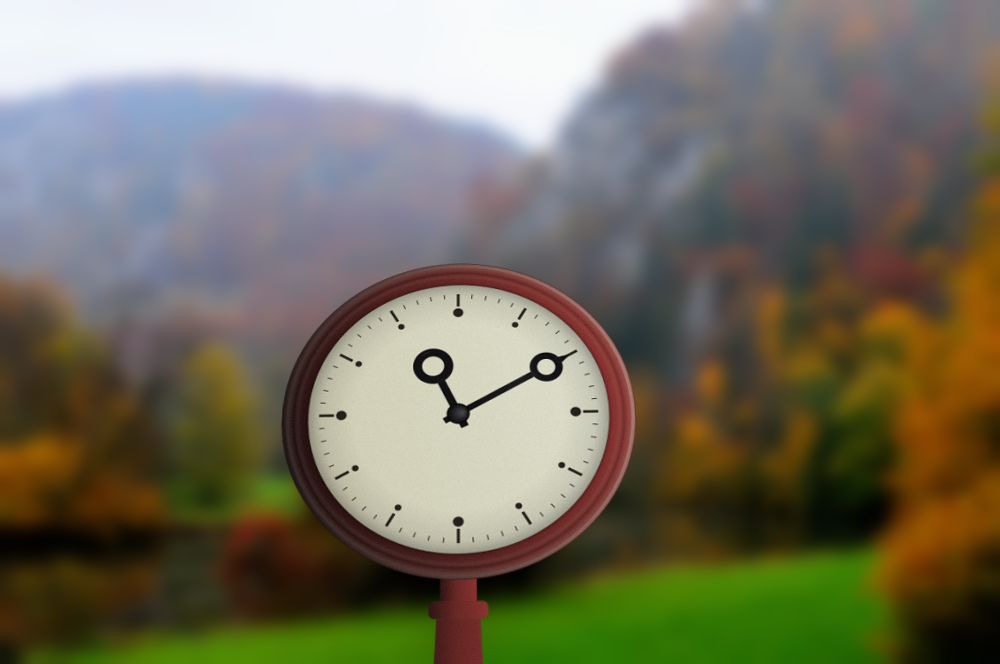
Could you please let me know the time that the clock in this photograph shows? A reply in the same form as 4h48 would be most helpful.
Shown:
11h10
